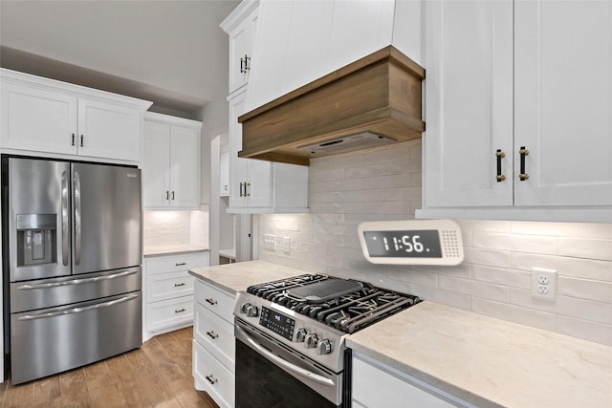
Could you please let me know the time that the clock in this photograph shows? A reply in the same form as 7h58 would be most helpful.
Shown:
11h56
